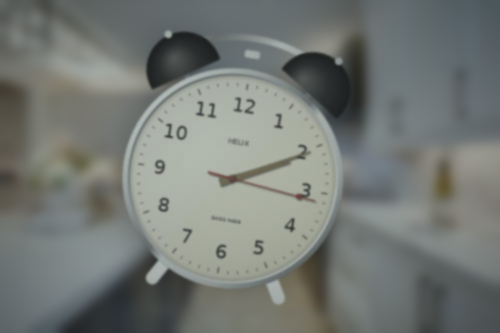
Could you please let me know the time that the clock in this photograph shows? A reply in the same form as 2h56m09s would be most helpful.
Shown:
2h10m16s
